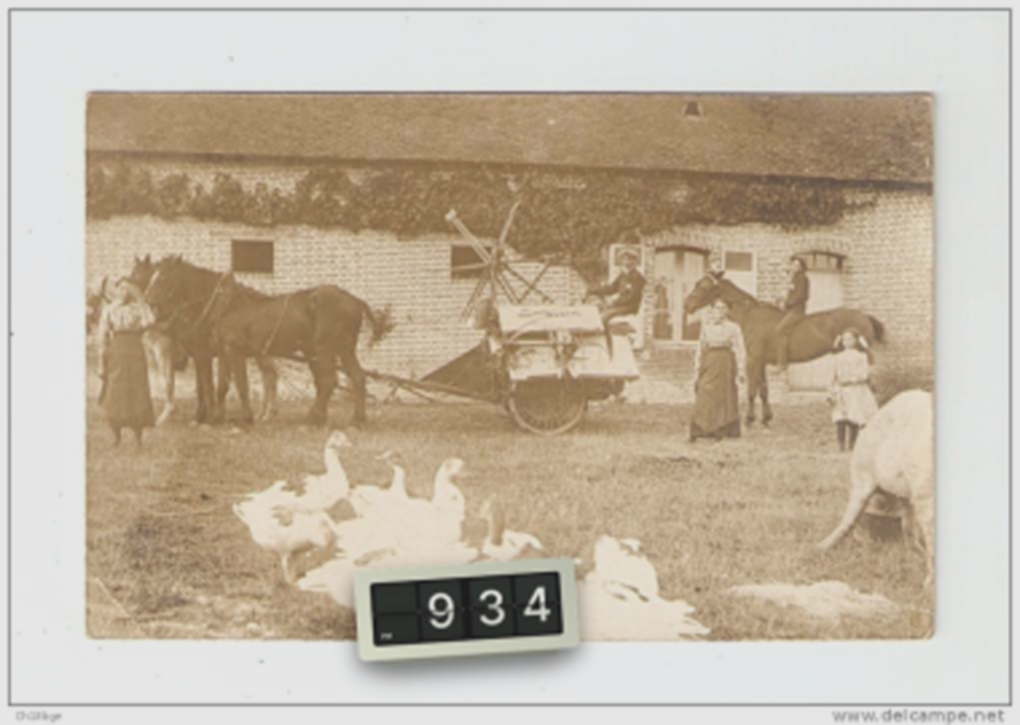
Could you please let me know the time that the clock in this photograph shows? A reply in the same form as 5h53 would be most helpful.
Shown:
9h34
